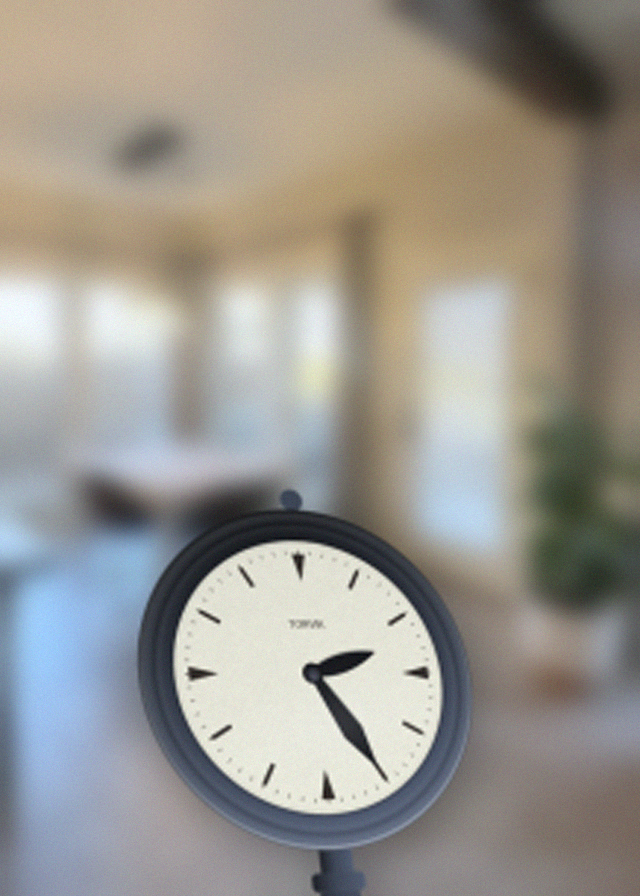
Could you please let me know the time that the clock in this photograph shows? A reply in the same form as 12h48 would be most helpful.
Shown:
2h25
